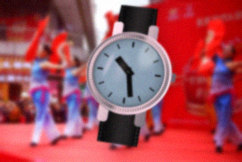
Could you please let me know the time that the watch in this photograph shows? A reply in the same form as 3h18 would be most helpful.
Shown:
10h28
